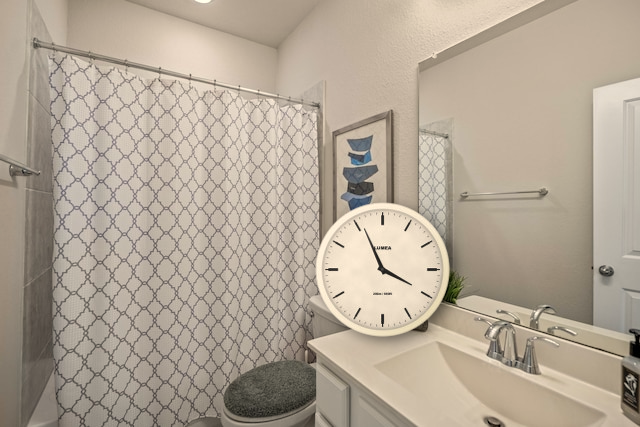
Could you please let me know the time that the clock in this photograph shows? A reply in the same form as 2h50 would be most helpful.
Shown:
3h56
